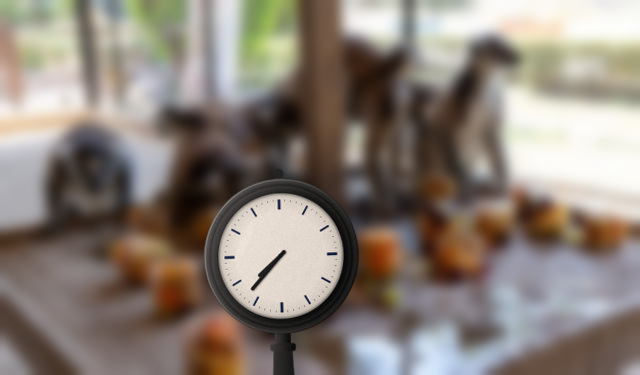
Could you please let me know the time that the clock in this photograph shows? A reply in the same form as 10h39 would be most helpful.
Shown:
7h37
